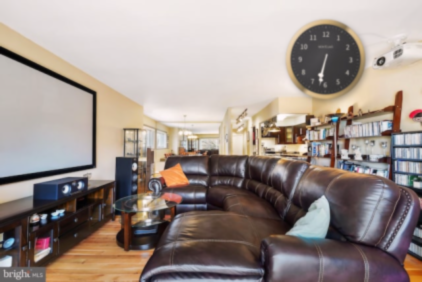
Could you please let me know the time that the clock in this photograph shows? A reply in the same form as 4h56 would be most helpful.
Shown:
6h32
